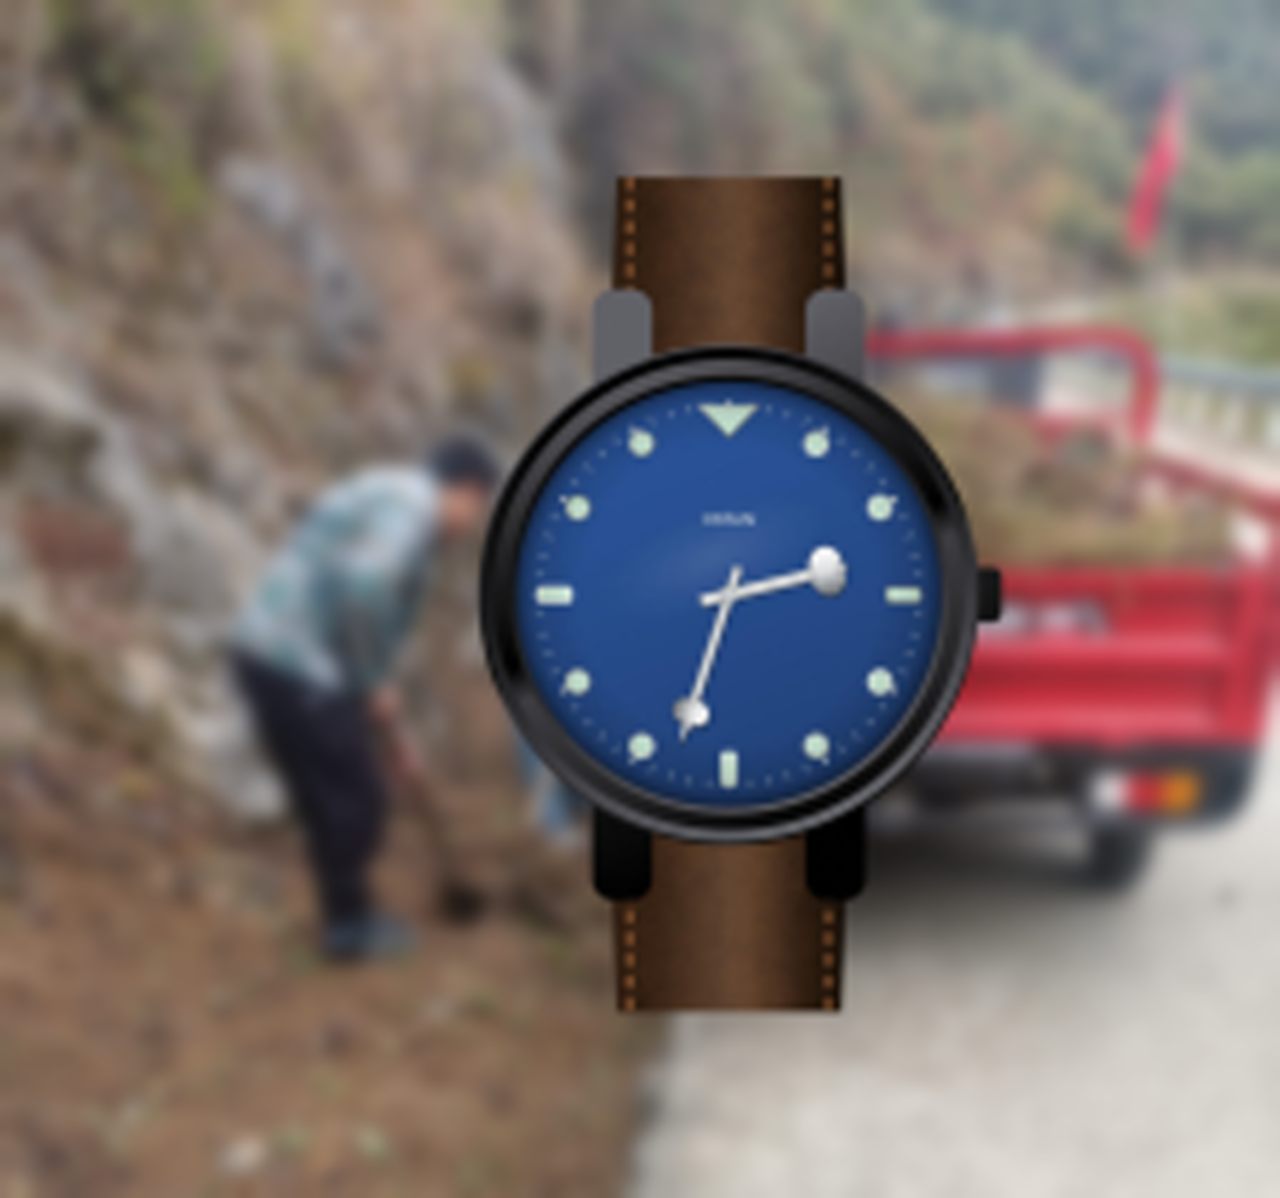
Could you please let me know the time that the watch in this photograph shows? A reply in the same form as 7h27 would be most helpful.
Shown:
2h33
